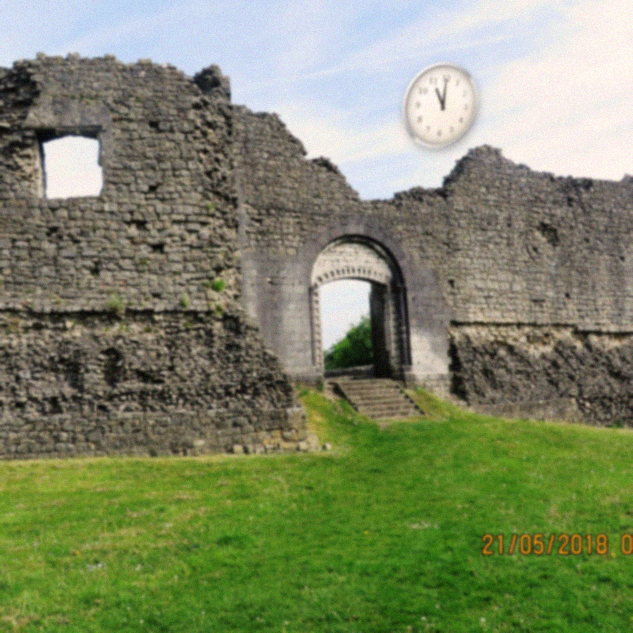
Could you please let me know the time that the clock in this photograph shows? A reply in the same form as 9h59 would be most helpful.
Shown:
11h00
